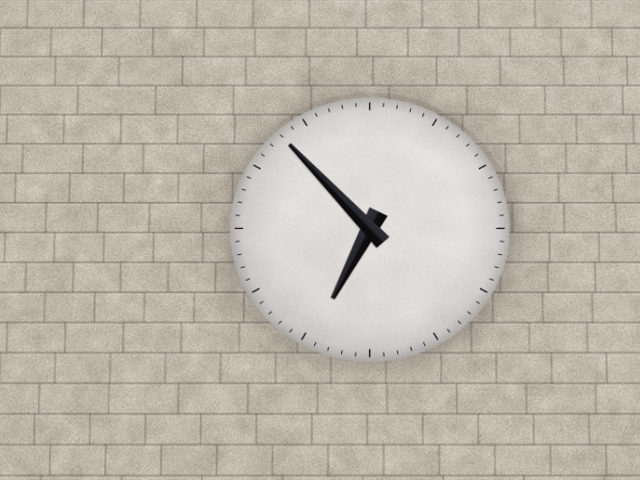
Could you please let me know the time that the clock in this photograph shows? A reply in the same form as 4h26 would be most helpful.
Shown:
6h53
